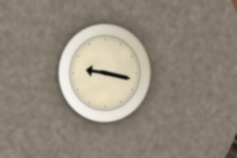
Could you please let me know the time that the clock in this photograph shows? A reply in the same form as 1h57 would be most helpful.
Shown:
9h17
